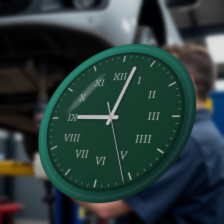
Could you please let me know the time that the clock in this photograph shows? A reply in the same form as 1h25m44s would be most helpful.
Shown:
9h02m26s
